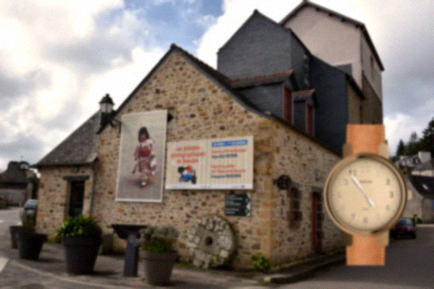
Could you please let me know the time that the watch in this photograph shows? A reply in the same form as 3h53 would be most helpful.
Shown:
4h54
